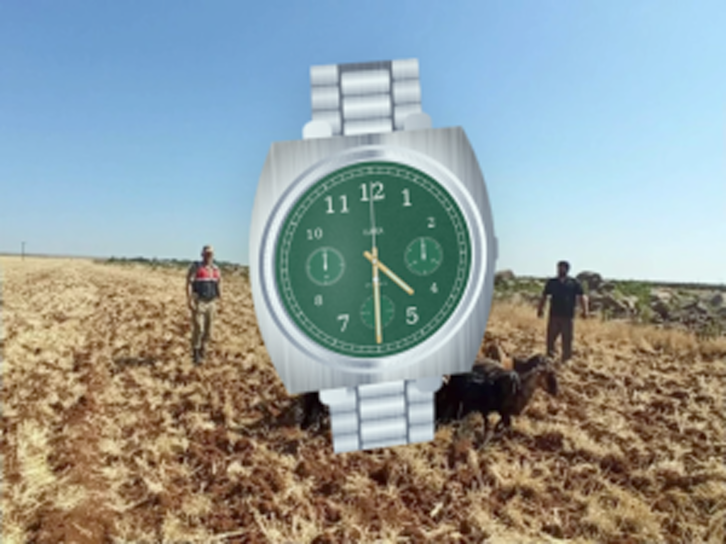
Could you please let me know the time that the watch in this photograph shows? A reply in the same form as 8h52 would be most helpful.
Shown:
4h30
